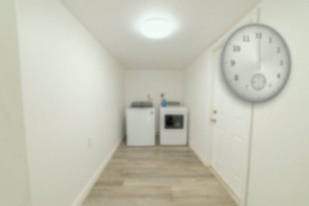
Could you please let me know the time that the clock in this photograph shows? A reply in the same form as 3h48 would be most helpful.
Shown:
12h00
